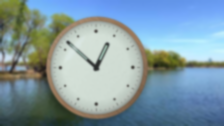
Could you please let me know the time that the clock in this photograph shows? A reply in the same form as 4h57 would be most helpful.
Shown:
12h52
